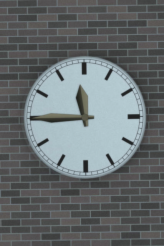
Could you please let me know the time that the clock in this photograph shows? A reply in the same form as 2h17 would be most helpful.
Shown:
11h45
